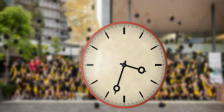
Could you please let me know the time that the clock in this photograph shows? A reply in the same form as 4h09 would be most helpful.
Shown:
3h33
